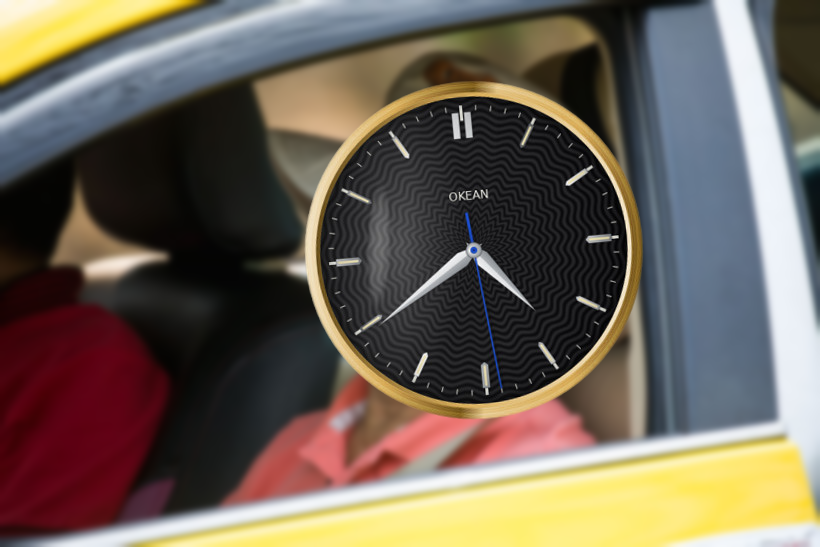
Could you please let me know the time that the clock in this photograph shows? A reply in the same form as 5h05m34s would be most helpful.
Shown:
4h39m29s
